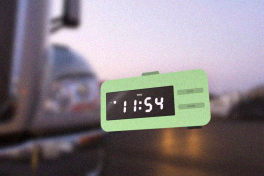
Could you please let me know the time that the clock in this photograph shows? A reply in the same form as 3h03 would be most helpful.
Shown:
11h54
